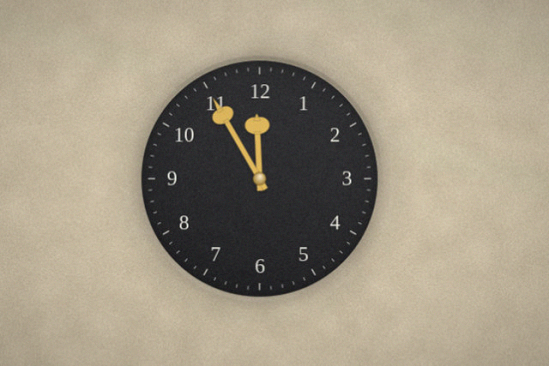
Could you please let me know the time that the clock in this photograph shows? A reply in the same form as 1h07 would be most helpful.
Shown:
11h55
